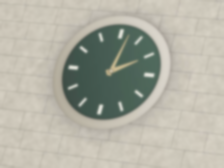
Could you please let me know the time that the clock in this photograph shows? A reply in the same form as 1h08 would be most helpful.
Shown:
2h02
